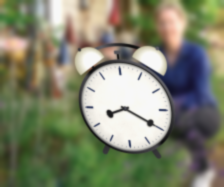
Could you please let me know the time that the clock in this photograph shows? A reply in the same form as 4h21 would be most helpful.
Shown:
8h20
